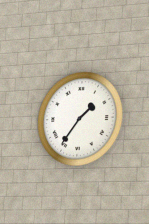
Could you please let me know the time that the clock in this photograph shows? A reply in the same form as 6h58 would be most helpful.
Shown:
1h36
